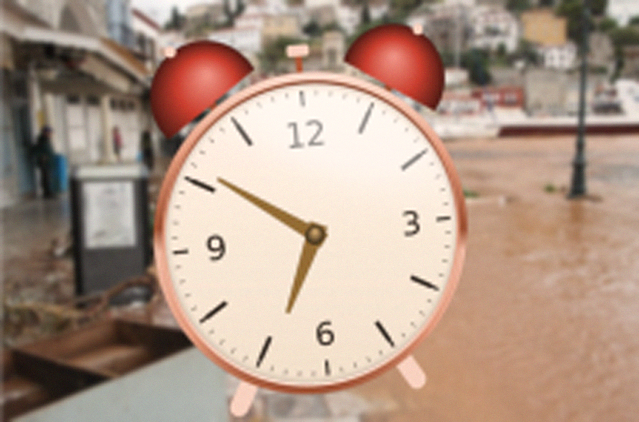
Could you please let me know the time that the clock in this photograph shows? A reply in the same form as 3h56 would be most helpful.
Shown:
6h51
